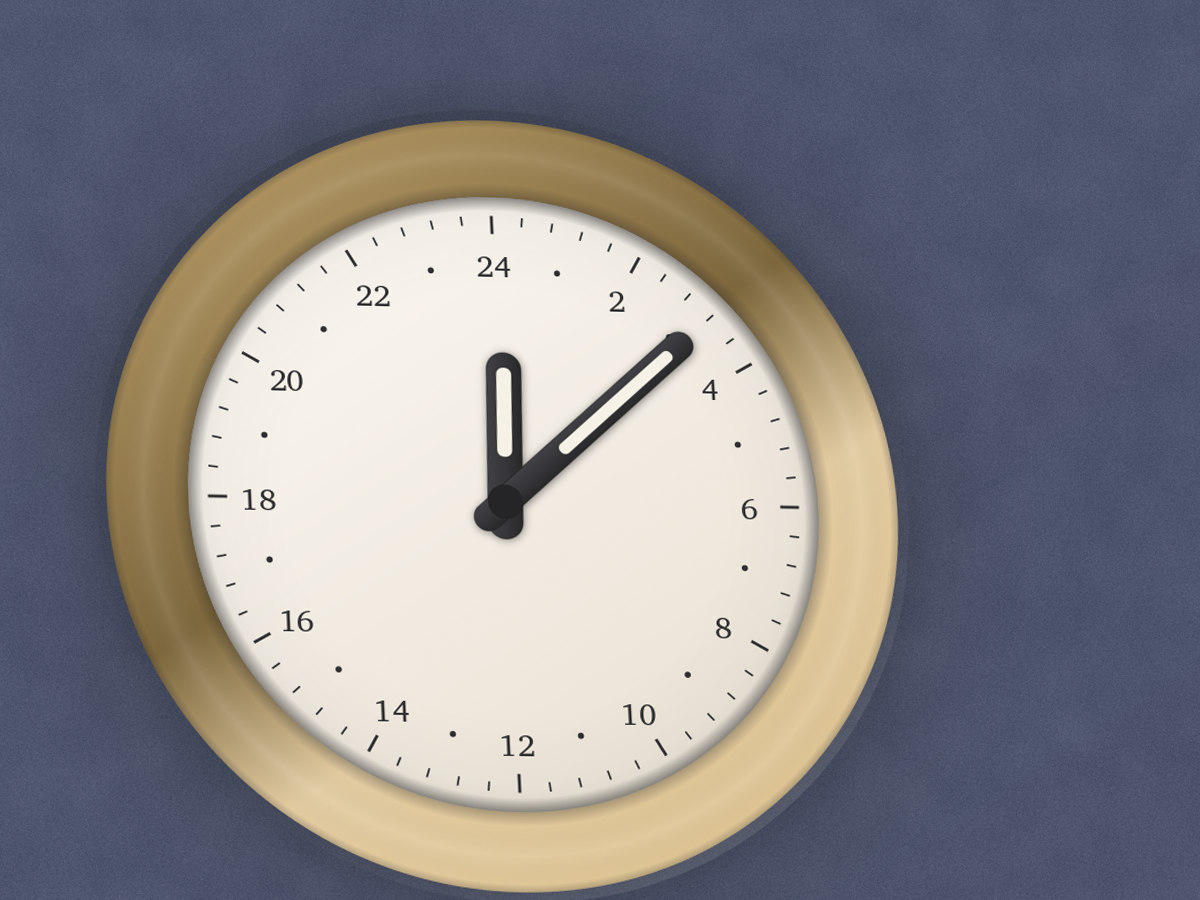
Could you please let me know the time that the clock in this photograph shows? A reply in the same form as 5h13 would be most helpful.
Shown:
0h08
